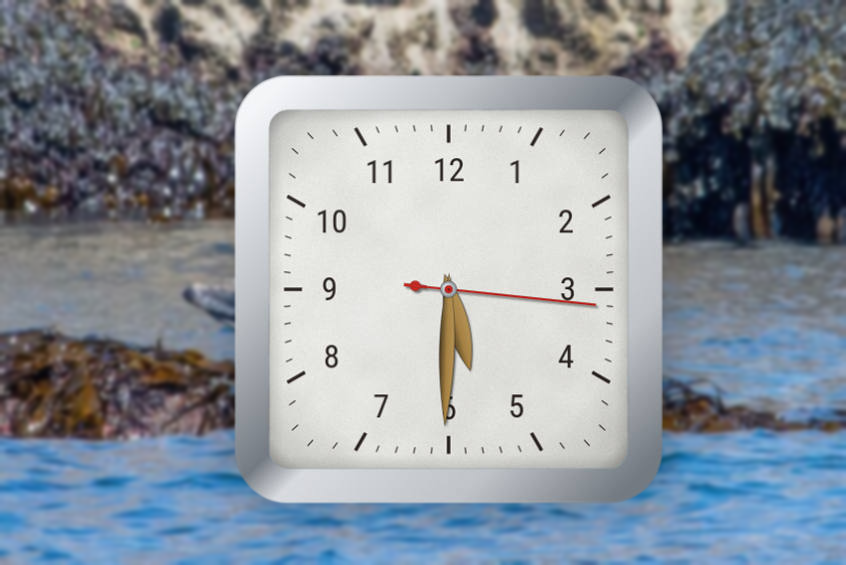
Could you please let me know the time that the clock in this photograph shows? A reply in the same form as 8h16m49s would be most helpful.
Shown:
5h30m16s
